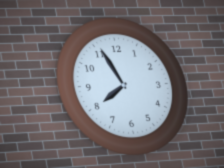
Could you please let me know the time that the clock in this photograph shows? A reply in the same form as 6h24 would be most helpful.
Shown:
7h56
